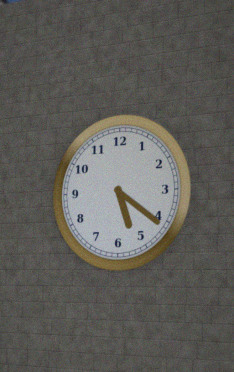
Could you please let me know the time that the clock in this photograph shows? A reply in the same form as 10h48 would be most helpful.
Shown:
5h21
